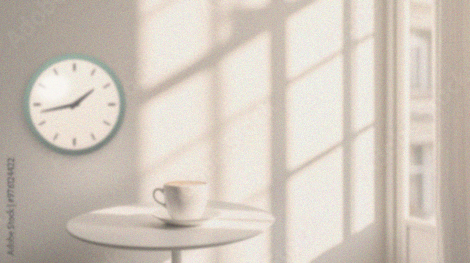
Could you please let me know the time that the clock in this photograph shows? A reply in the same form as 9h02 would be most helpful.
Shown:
1h43
